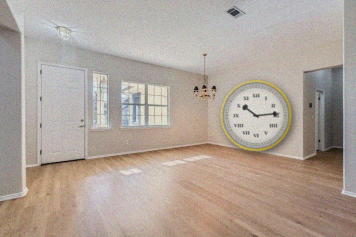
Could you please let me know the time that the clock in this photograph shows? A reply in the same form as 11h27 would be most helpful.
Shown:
10h14
